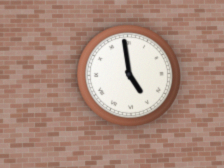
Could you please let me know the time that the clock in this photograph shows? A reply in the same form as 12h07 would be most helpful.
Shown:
4h59
